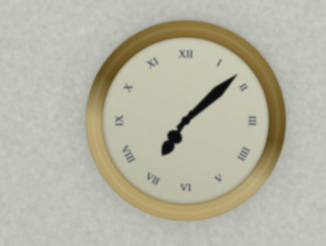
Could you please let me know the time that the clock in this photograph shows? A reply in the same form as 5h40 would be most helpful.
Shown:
7h08
